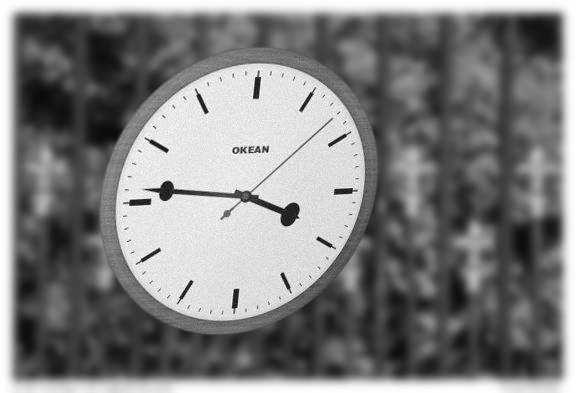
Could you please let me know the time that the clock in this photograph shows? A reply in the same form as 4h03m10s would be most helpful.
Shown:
3h46m08s
